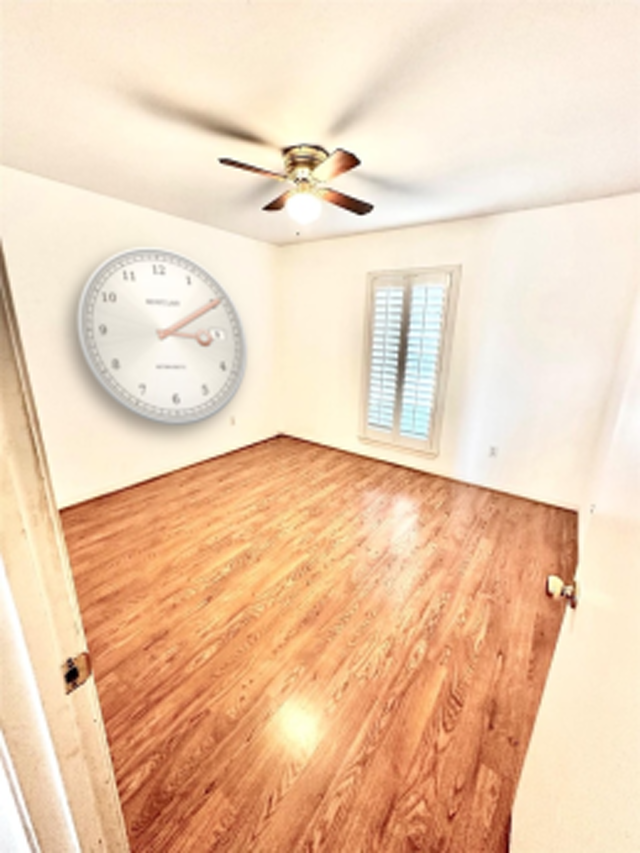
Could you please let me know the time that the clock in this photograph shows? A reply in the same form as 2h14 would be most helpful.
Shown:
3h10
